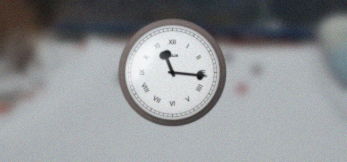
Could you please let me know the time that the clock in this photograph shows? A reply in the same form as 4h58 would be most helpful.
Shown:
11h16
